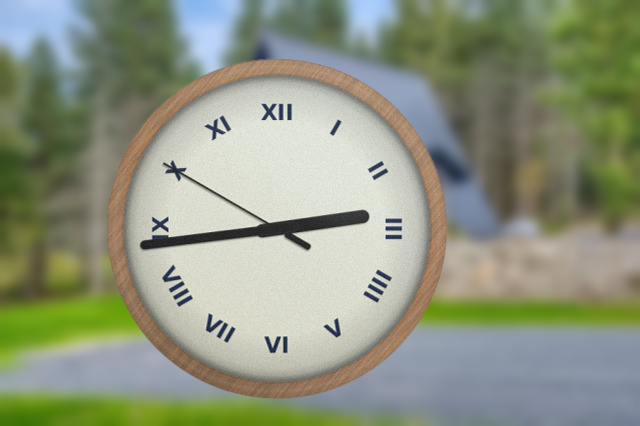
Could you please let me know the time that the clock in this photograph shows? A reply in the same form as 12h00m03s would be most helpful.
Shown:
2h43m50s
